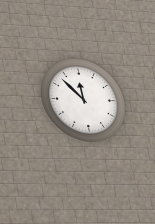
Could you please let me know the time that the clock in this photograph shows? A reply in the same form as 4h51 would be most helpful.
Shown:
11h53
